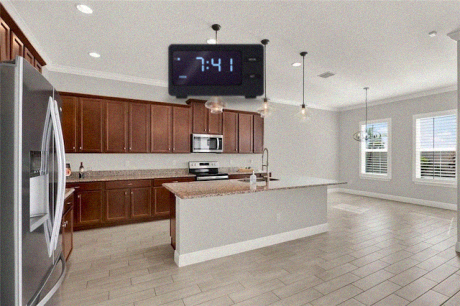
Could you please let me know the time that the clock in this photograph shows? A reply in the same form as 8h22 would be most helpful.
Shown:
7h41
